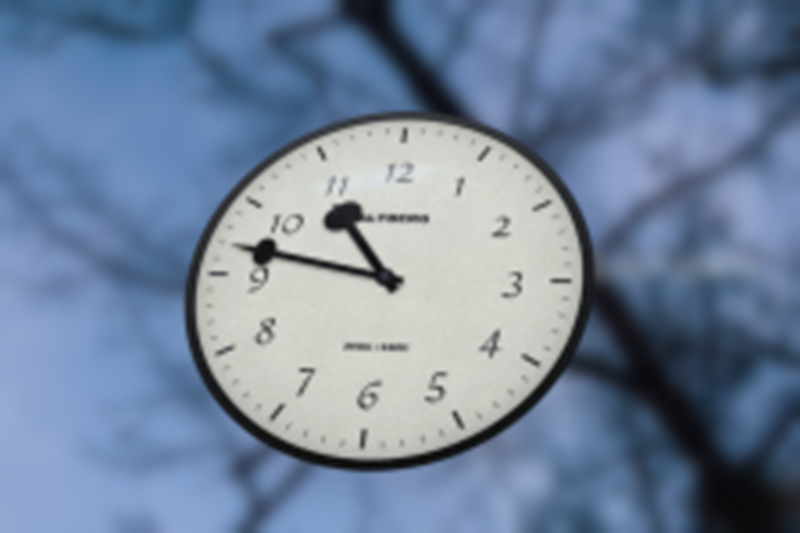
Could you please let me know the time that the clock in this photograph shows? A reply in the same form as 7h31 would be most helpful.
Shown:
10h47
